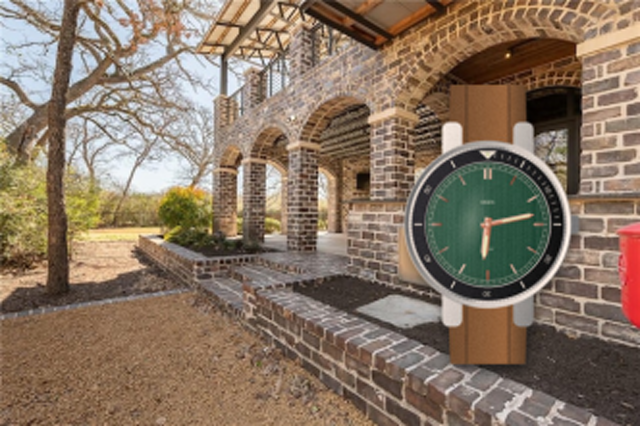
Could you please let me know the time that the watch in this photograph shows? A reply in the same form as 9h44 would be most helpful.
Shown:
6h13
